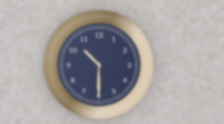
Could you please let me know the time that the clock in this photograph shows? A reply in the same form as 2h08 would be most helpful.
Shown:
10h30
